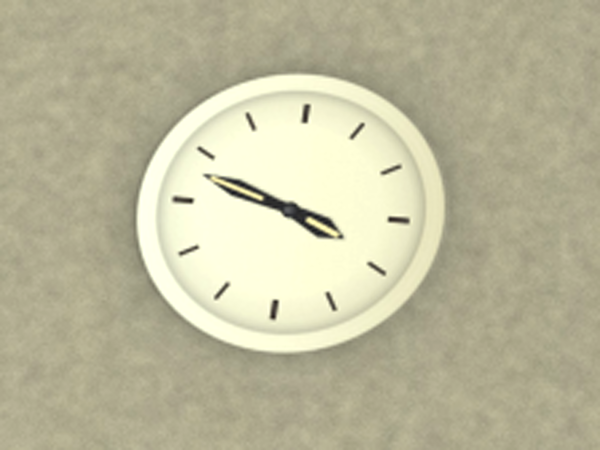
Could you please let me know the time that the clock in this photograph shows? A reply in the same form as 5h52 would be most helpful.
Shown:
3h48
